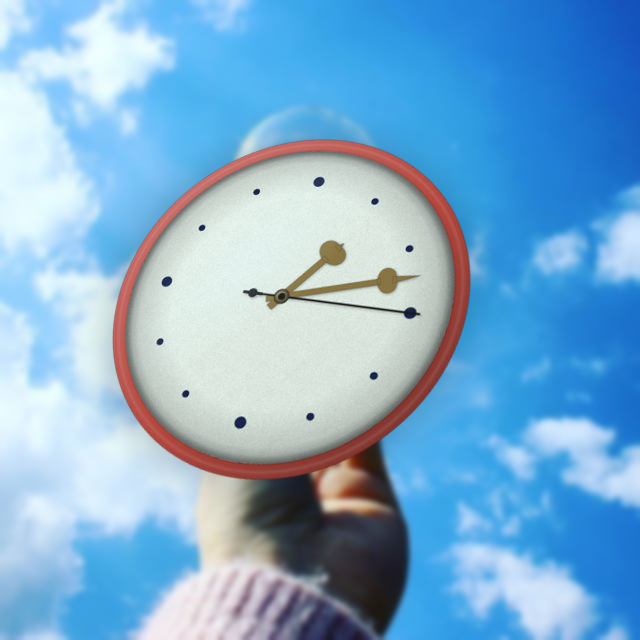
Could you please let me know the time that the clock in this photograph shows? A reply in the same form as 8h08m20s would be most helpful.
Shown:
1h12m15s
